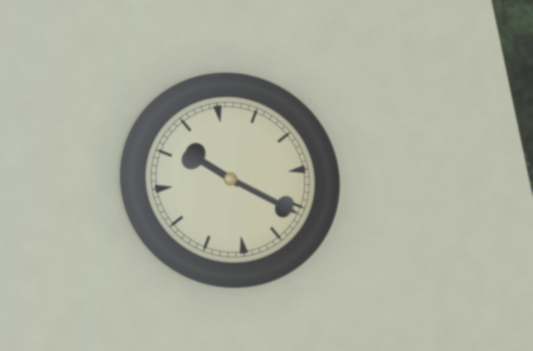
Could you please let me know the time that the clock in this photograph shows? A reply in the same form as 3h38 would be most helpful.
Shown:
10h21
